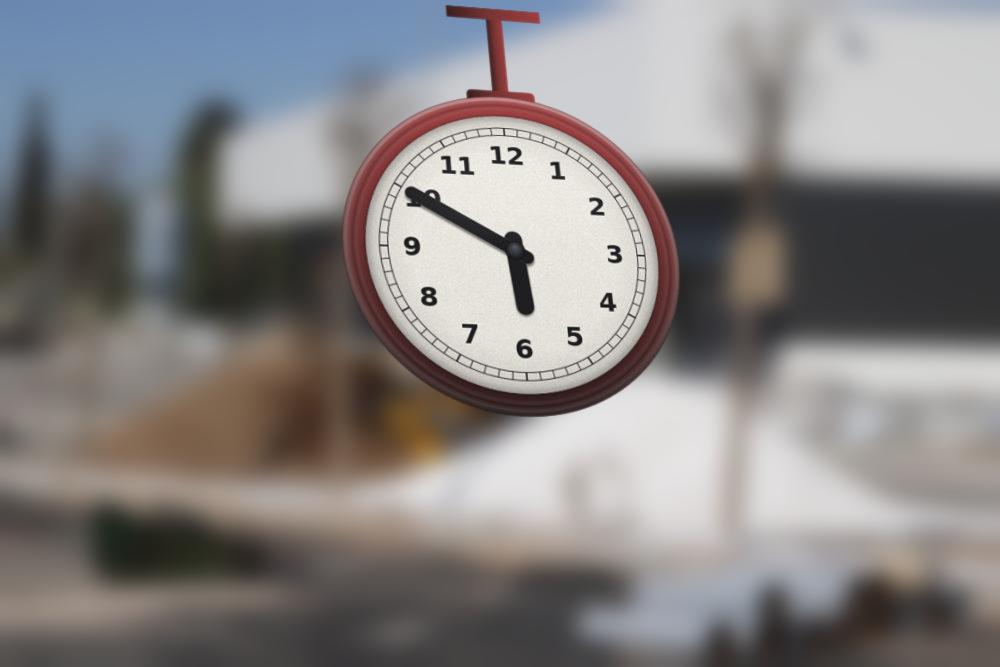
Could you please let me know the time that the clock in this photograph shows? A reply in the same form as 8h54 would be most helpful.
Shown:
5h50
